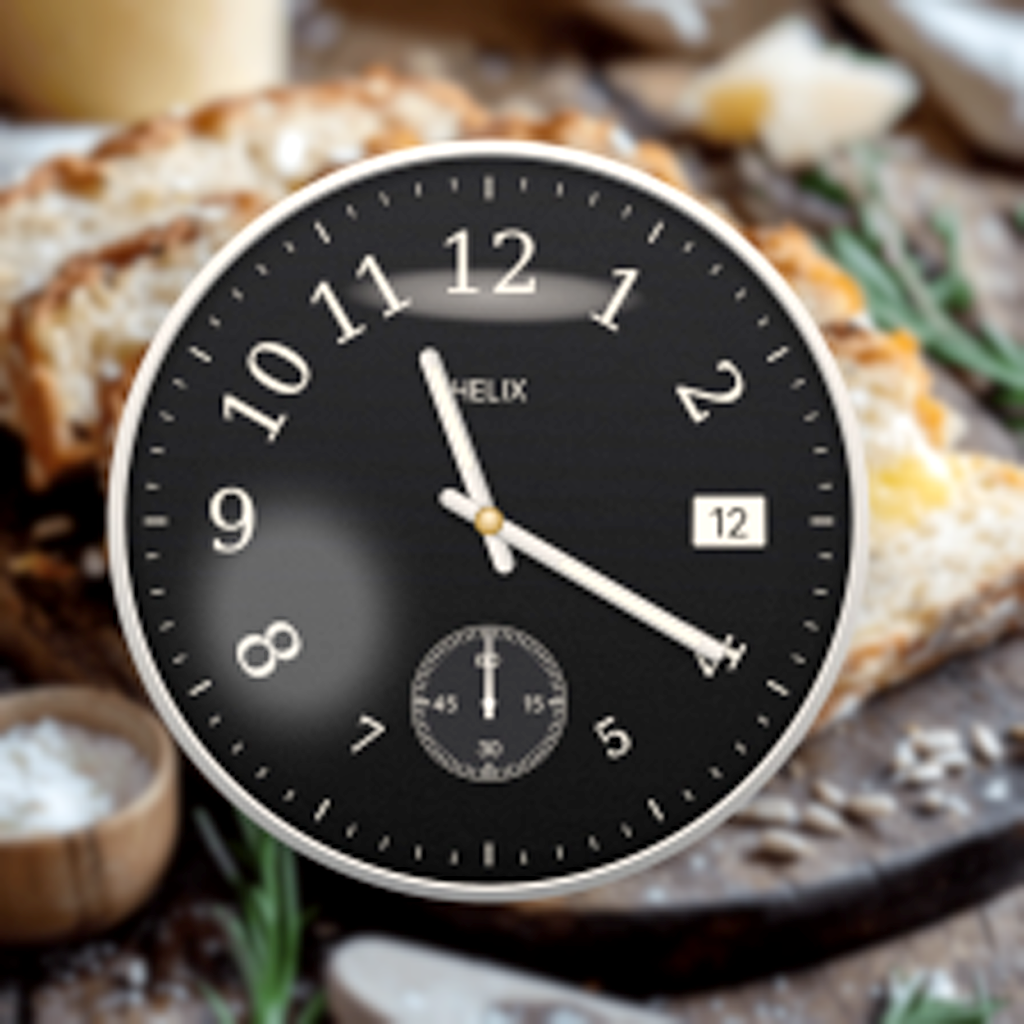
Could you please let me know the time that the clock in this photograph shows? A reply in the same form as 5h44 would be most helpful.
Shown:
11h20
